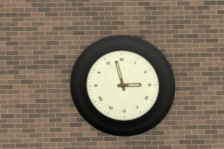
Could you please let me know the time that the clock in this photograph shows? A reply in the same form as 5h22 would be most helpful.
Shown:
2h58
